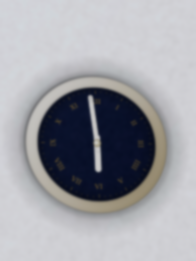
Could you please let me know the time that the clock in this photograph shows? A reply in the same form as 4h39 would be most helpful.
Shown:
5h59
